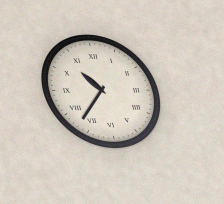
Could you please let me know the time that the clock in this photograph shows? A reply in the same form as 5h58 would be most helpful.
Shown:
10h37
